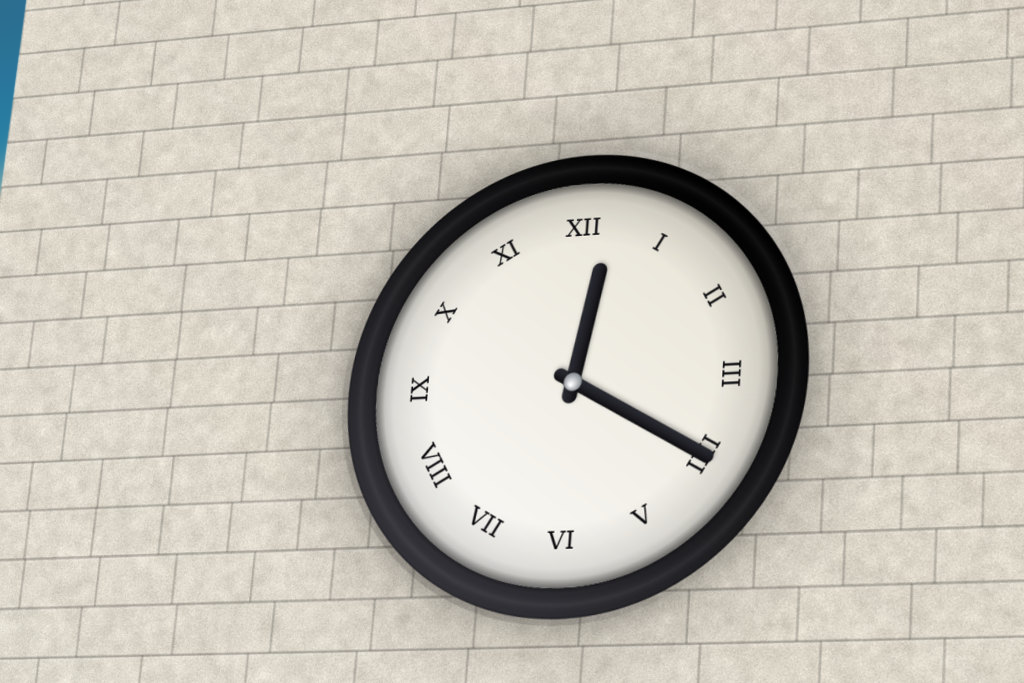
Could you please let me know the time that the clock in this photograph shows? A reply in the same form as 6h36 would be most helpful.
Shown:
12h20
